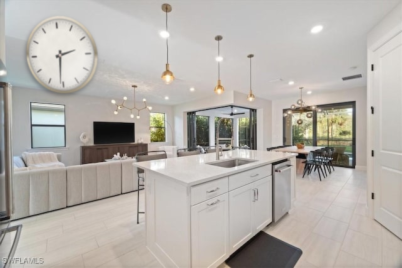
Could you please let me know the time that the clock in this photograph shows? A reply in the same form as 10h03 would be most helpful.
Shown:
2h31
